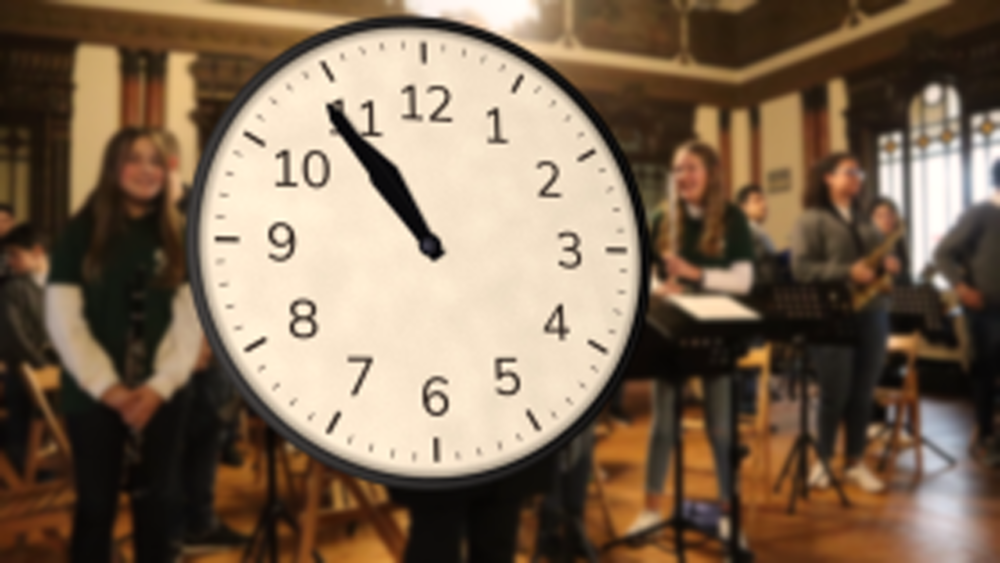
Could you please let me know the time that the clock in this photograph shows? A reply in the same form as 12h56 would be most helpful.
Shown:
10h54
